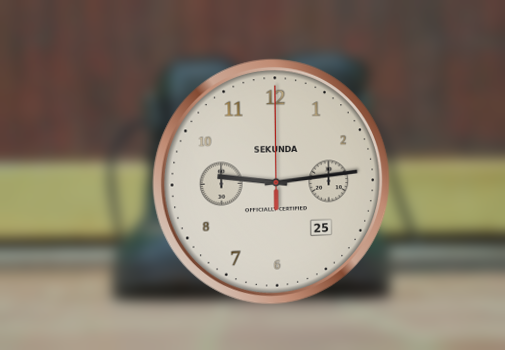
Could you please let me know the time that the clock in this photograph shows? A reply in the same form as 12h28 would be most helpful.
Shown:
9h14
